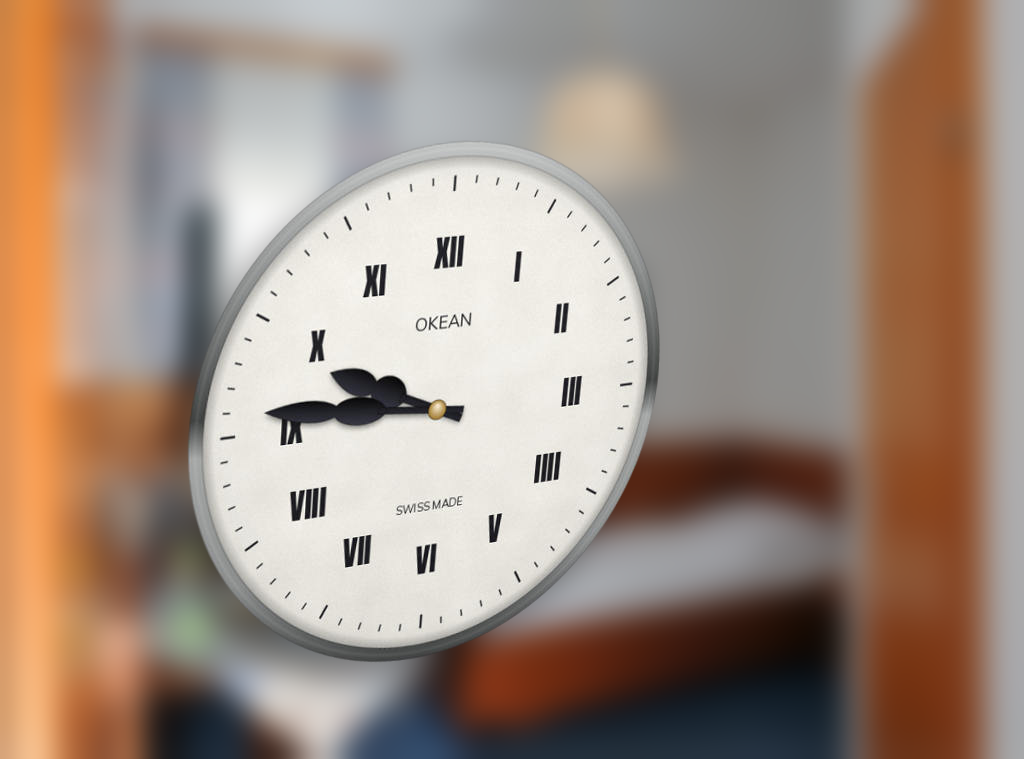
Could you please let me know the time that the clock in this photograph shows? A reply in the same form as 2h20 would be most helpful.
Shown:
9h46
